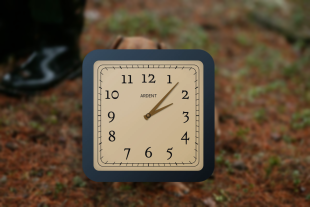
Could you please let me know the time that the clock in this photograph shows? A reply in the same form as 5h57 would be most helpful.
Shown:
2h07
